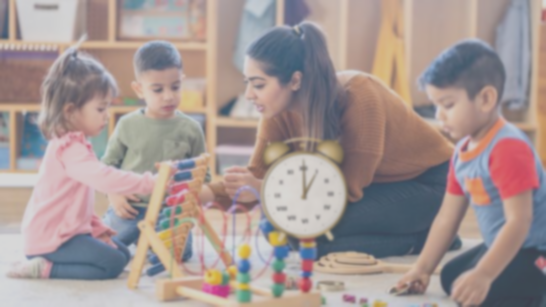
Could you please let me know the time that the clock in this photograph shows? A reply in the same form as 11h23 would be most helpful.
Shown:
1h00
